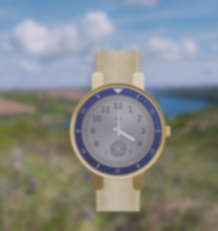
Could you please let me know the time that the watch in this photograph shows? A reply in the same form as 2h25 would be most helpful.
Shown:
4h00
